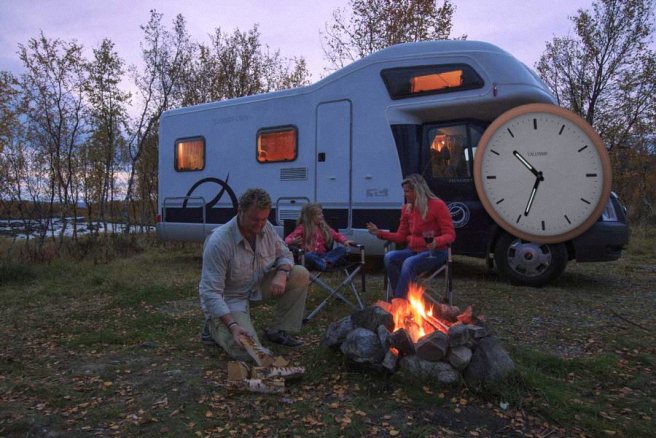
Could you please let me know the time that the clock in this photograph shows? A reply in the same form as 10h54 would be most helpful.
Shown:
10h34
